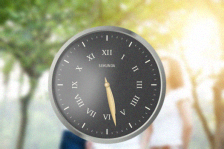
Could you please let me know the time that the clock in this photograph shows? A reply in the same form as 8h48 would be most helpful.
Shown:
5h28
